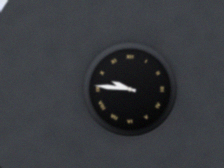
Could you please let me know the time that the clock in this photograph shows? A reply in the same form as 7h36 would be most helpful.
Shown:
9h46
